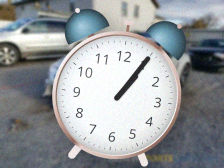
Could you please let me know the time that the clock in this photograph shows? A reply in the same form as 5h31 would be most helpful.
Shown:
1h05
